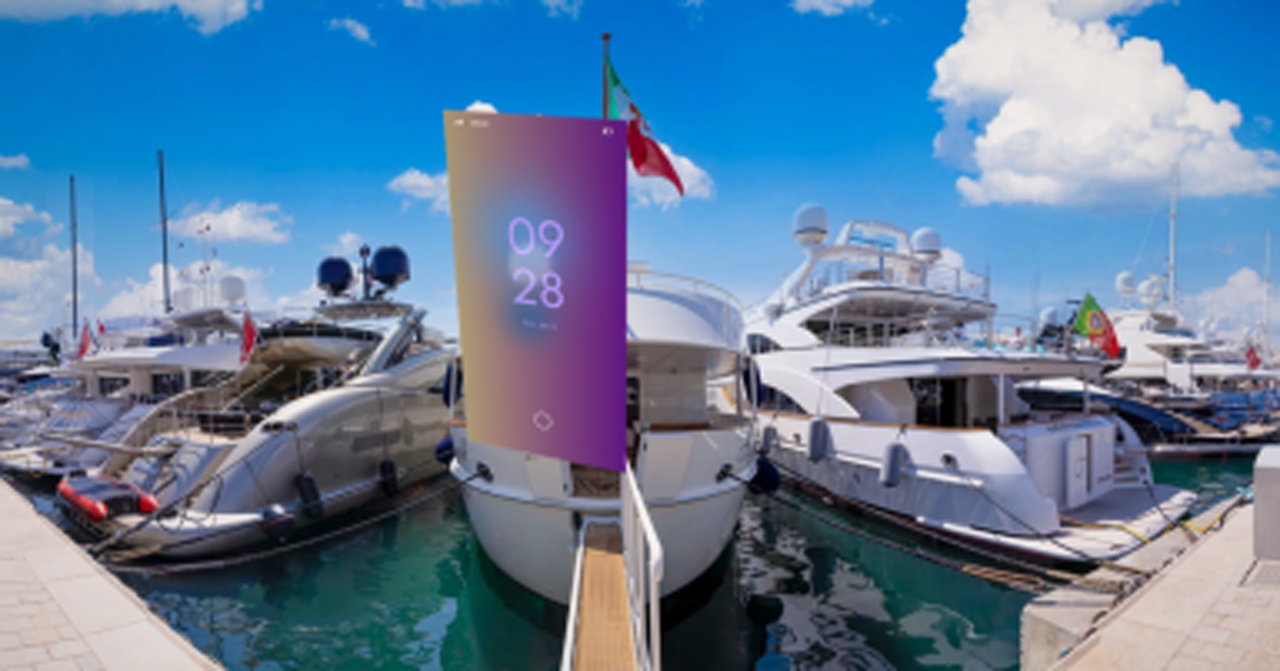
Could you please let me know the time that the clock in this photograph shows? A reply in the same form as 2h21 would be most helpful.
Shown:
9h28
